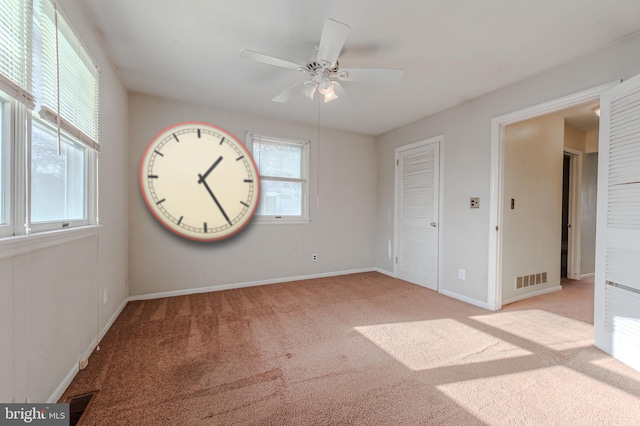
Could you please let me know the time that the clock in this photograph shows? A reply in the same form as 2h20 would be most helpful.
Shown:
1h25
